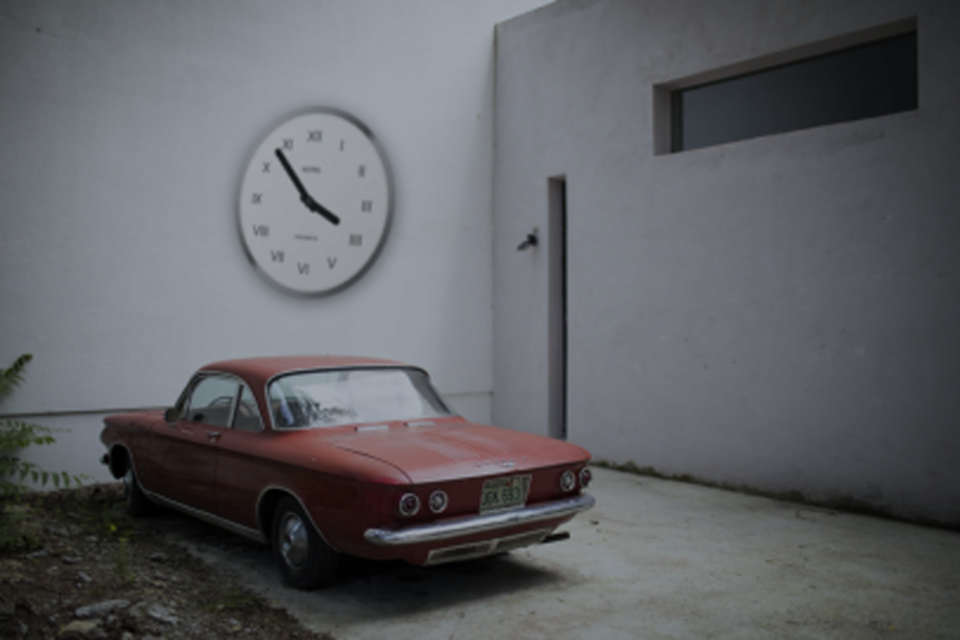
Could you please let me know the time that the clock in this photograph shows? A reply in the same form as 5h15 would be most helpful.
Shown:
3h53
